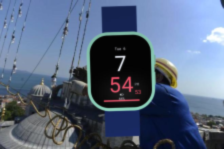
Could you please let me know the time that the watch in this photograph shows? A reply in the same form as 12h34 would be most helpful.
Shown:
7h54
